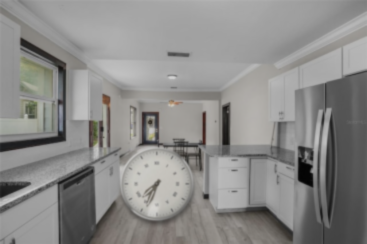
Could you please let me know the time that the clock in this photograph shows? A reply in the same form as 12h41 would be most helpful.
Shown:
7h34
